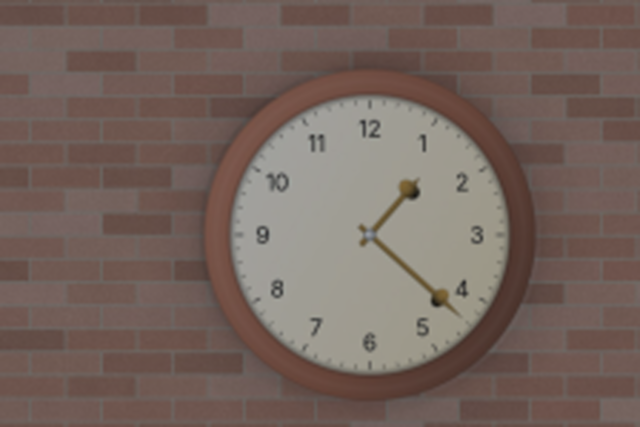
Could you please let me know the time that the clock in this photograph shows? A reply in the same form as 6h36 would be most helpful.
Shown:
1h22
